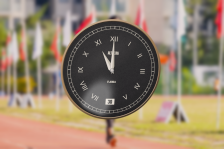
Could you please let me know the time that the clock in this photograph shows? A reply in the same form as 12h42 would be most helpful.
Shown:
11h00
